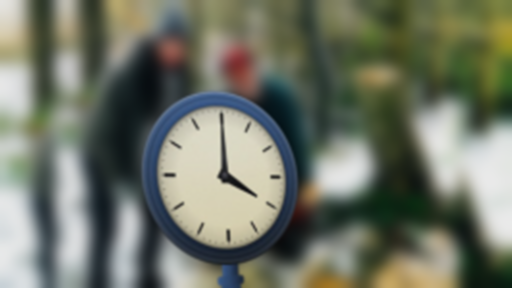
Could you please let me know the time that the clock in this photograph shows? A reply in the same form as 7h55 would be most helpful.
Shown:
4h00
